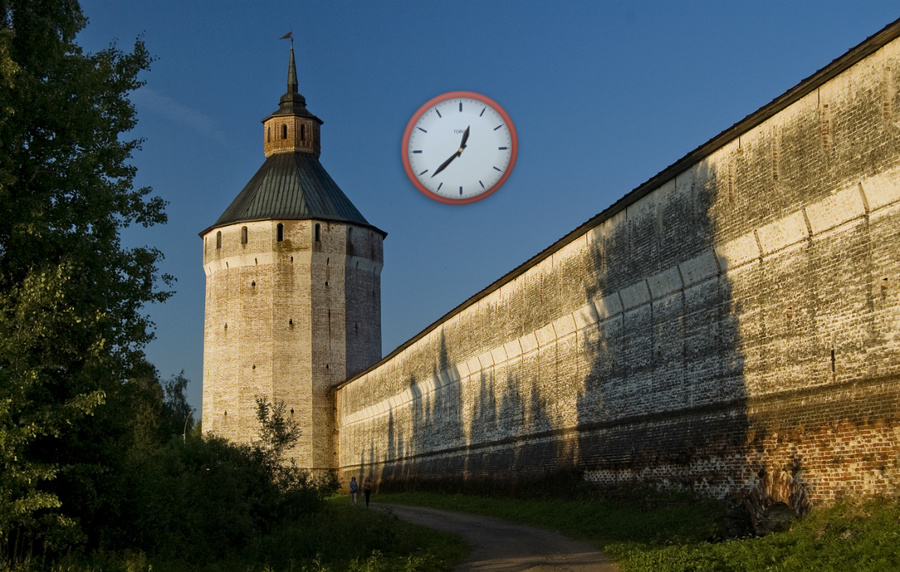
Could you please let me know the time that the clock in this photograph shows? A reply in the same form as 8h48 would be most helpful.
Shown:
12h38
